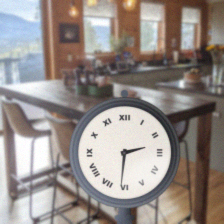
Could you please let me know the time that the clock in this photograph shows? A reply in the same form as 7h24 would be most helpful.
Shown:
2h31
